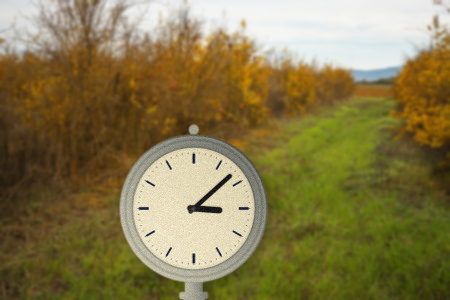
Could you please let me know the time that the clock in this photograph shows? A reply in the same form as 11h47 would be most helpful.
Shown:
3h08
